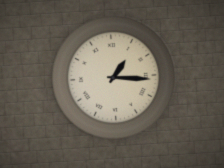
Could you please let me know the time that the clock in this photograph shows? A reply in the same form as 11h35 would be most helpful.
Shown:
1h16
